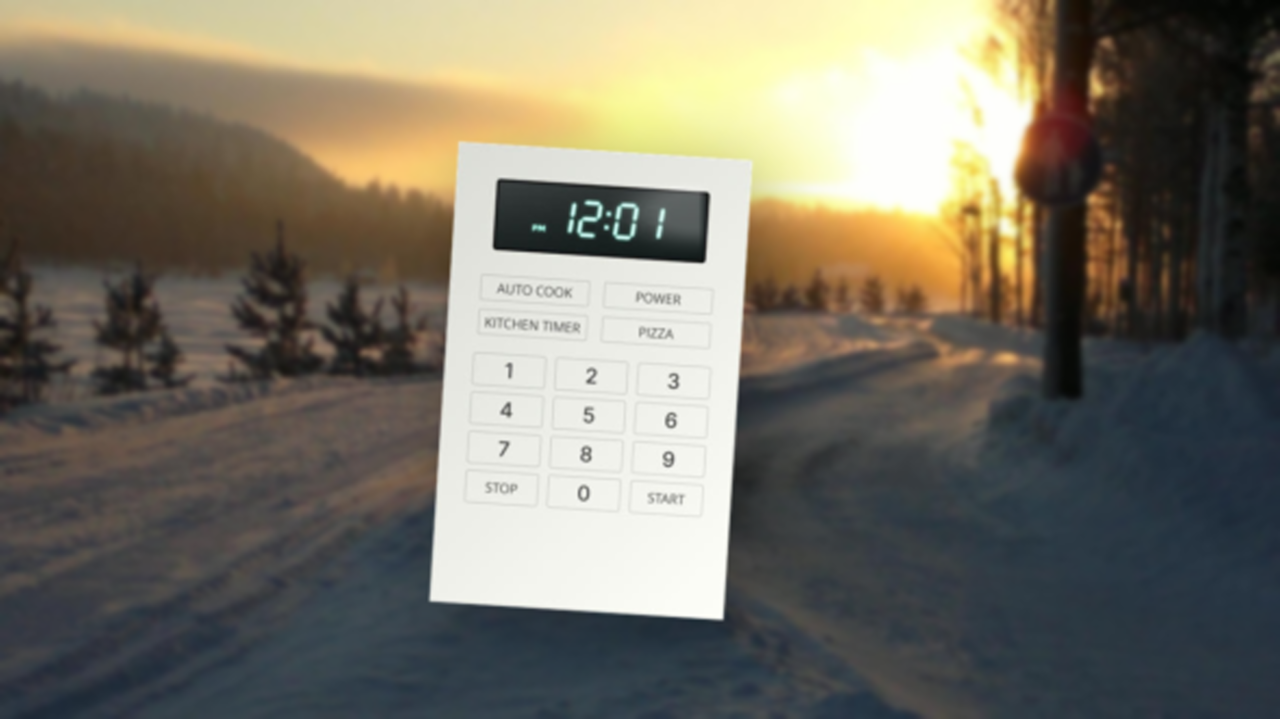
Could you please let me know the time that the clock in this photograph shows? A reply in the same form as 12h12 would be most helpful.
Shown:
12h01
